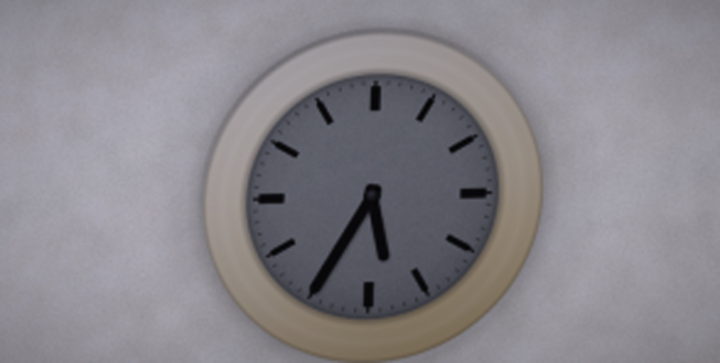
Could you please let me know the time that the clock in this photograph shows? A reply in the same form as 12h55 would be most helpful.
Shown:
5h35
